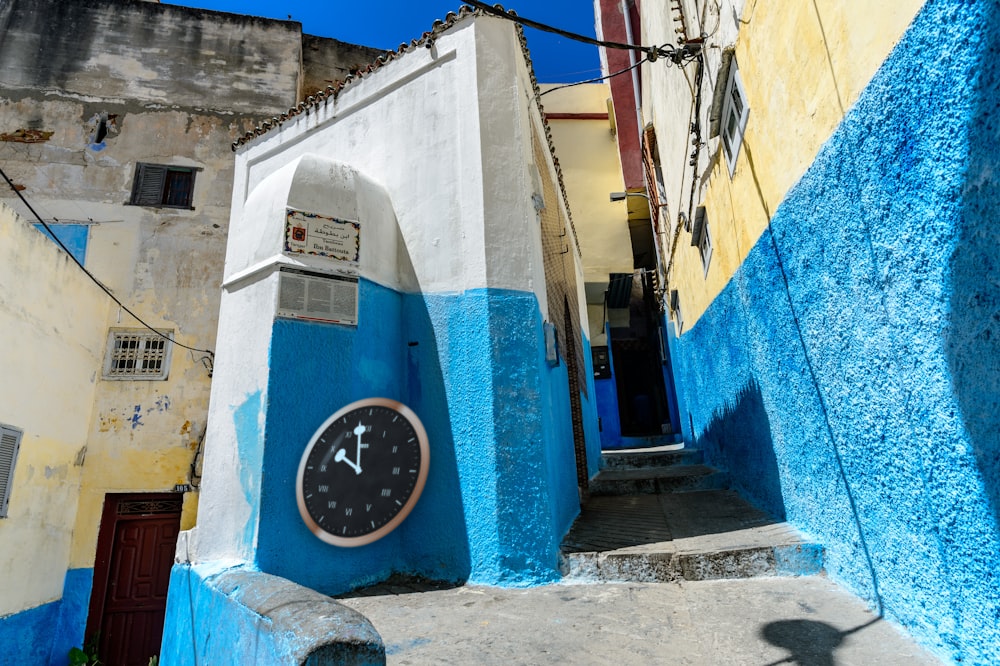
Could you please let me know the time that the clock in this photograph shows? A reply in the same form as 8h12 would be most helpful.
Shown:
9h58
